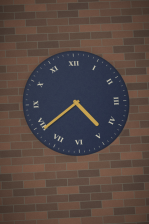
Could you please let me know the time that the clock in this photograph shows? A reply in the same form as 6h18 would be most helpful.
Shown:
4h39
